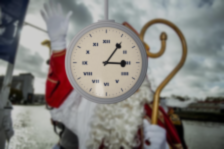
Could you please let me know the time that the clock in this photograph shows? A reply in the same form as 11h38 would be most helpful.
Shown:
3h06
